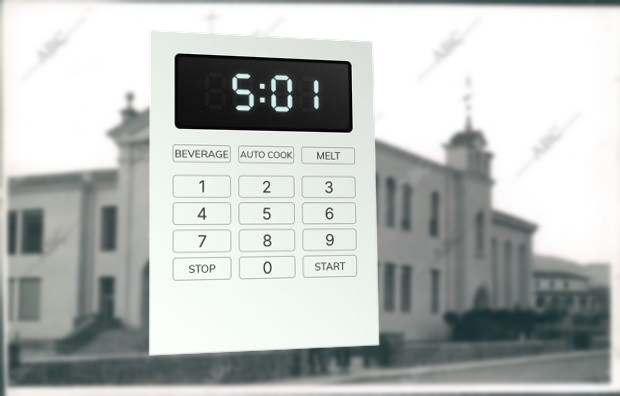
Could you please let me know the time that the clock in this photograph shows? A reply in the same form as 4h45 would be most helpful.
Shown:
5h01
